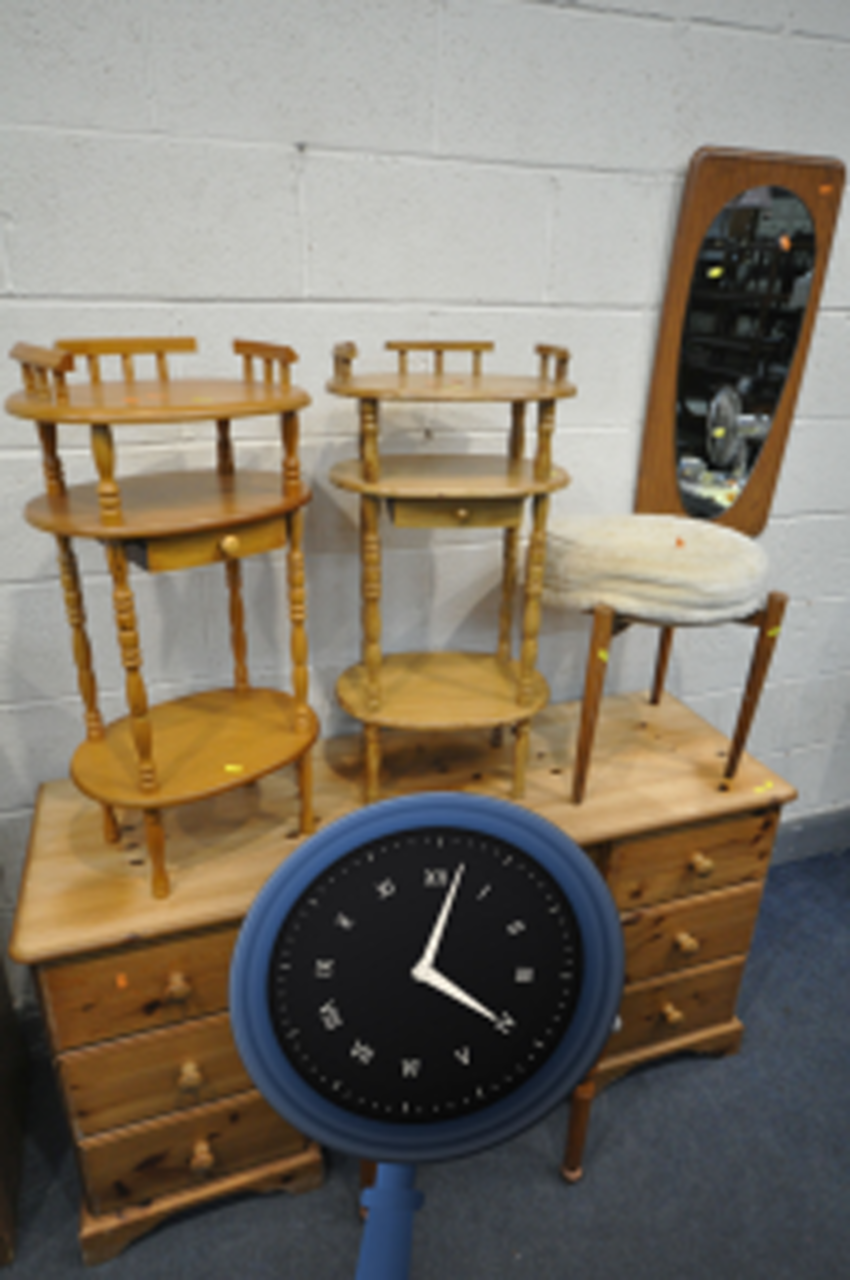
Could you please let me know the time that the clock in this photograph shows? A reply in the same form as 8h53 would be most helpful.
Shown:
4h02
